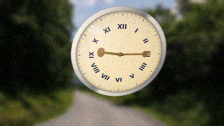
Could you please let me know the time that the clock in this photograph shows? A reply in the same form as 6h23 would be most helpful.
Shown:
9h15
